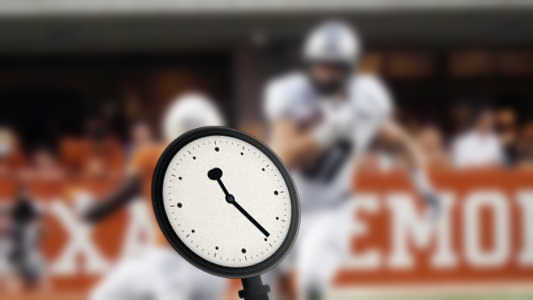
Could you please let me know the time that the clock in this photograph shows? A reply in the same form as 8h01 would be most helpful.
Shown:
11h24
